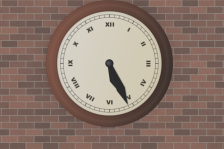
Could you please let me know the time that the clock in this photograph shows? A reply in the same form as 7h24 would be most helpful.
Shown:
5h26
